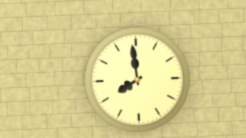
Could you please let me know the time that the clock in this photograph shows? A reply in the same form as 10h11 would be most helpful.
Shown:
7h59
